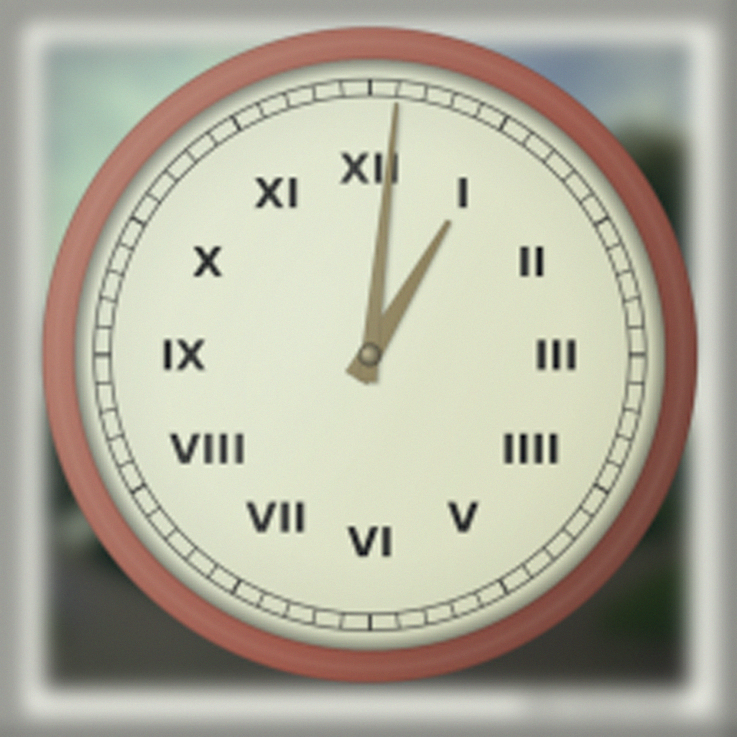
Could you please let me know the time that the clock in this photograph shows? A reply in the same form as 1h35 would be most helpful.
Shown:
1h01
